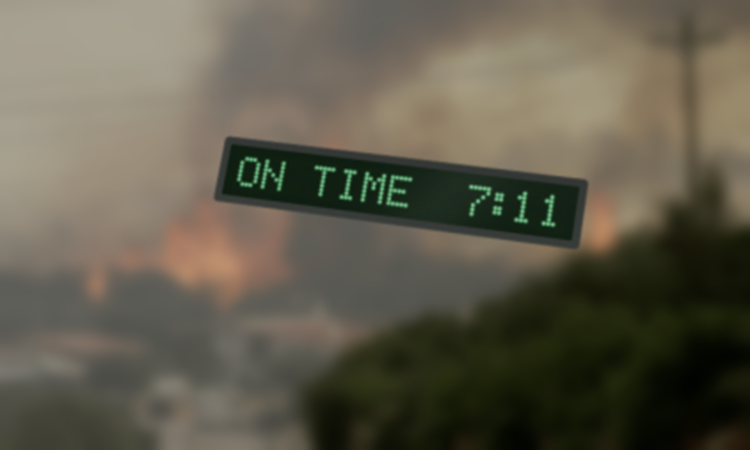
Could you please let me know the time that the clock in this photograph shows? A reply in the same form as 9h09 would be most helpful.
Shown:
7h11
